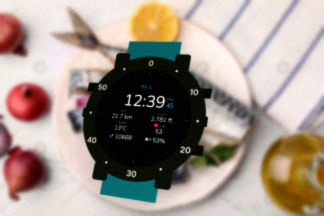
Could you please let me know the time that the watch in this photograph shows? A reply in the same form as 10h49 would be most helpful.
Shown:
12h39
